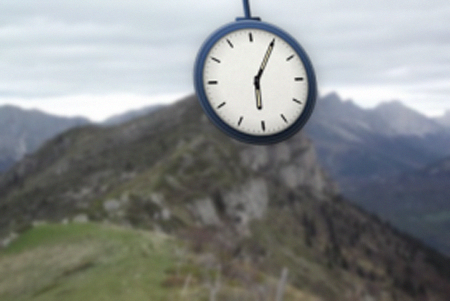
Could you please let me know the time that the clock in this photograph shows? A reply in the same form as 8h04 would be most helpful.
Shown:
6h05
